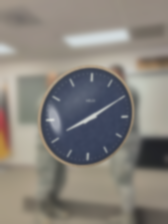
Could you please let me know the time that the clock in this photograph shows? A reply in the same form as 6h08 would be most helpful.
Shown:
8h10
